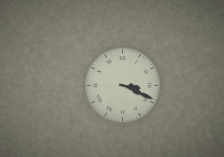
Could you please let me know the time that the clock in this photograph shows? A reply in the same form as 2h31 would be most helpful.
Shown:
3h19
